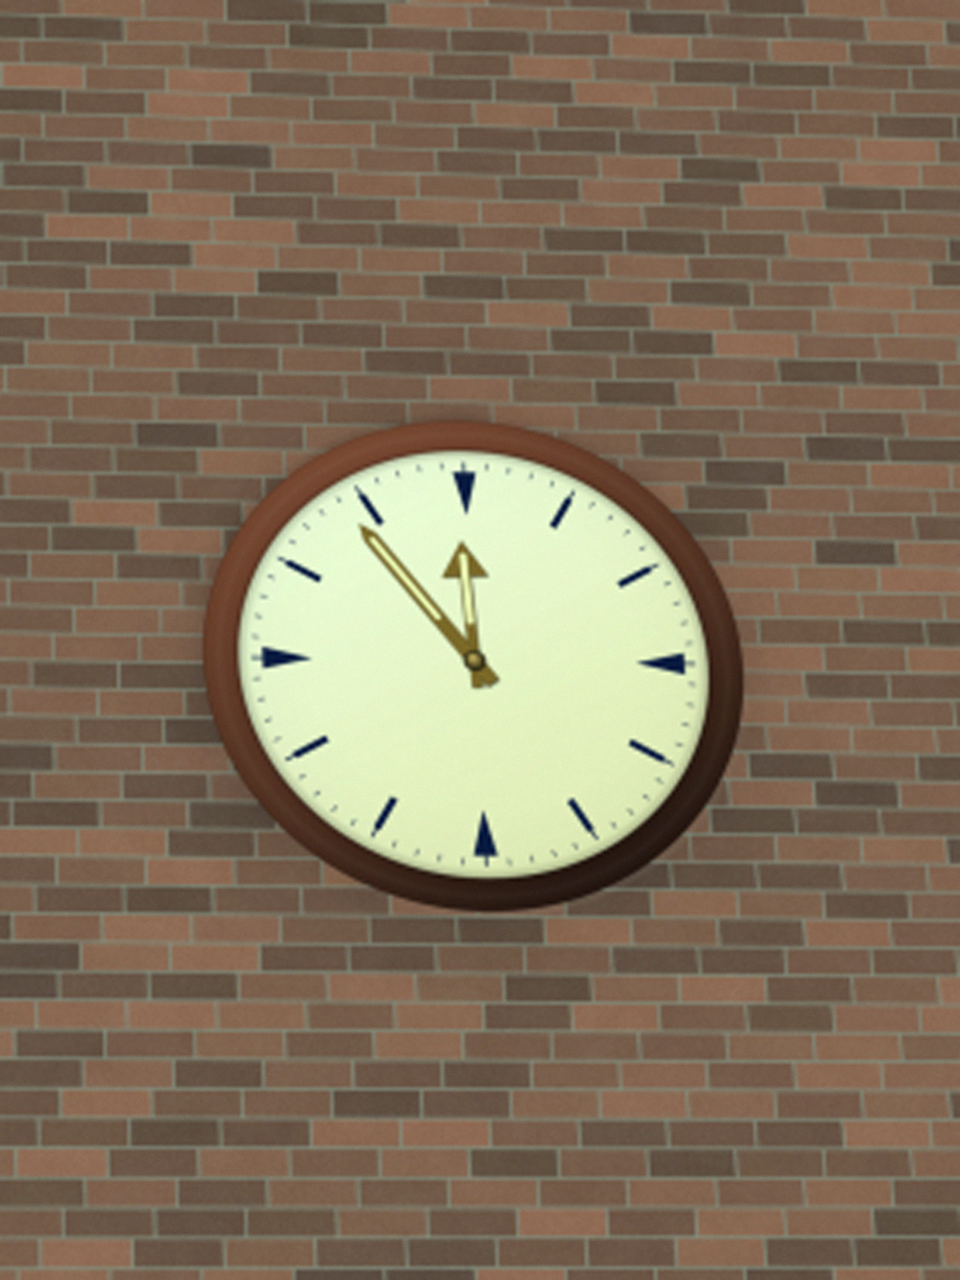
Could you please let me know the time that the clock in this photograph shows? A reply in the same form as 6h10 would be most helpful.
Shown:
11h54
